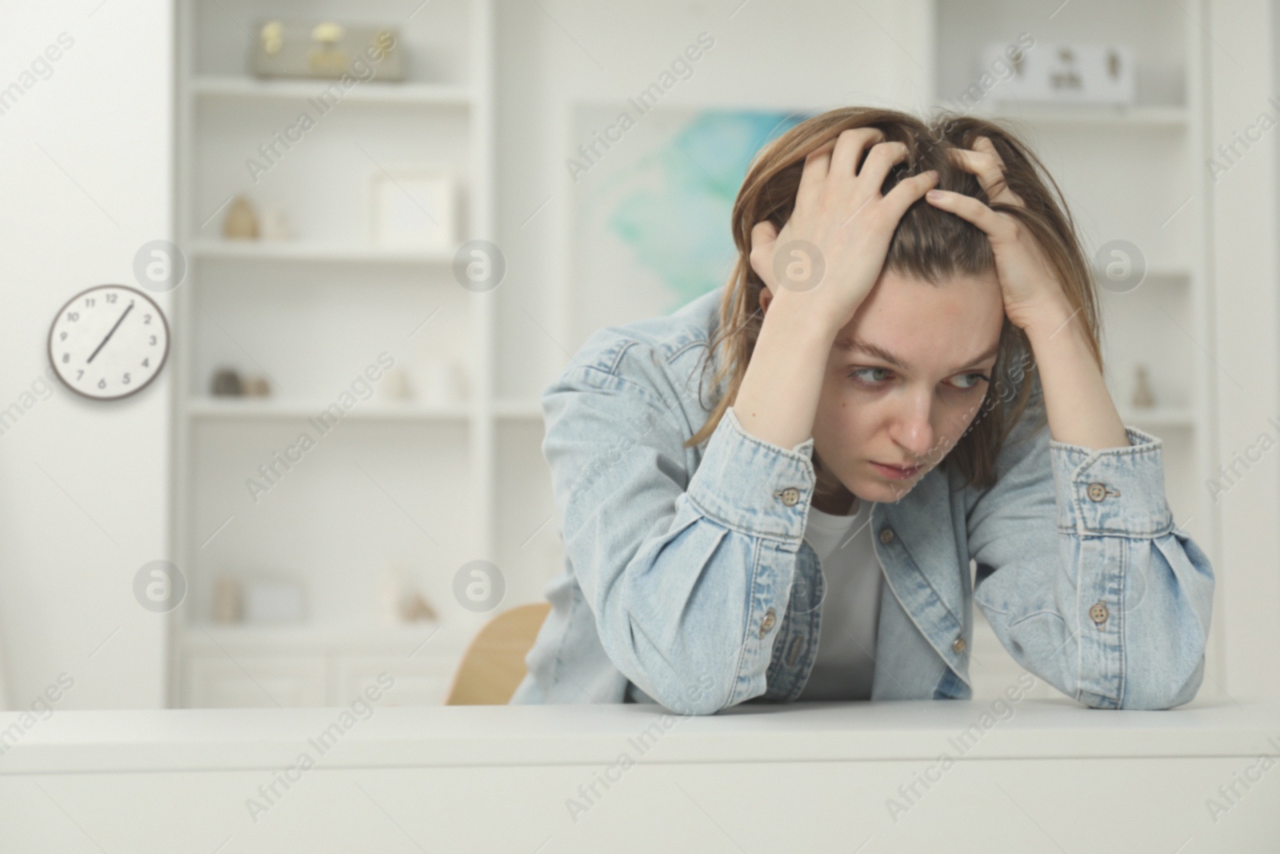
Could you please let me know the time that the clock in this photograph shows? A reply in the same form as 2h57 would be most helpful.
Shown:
7h05
